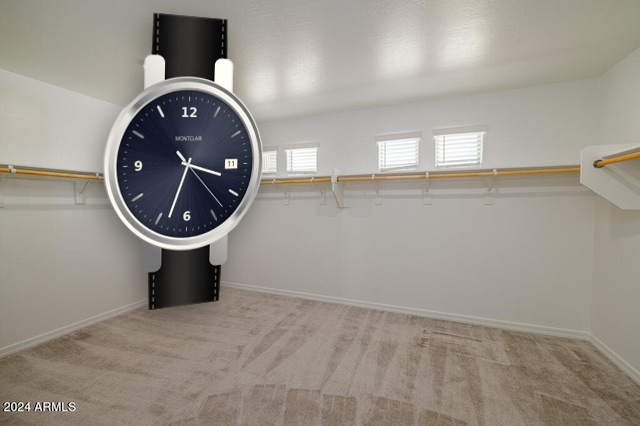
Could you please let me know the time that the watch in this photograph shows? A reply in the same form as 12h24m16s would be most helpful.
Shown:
3h33m23s
